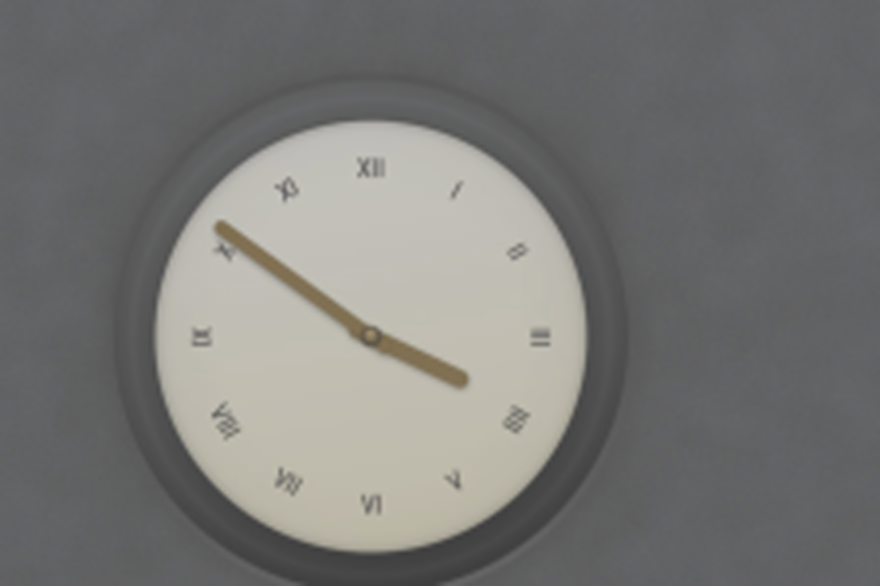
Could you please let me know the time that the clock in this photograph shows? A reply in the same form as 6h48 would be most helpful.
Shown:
3h51
